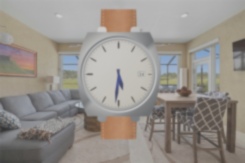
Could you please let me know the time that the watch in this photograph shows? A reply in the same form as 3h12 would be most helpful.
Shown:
5h31
